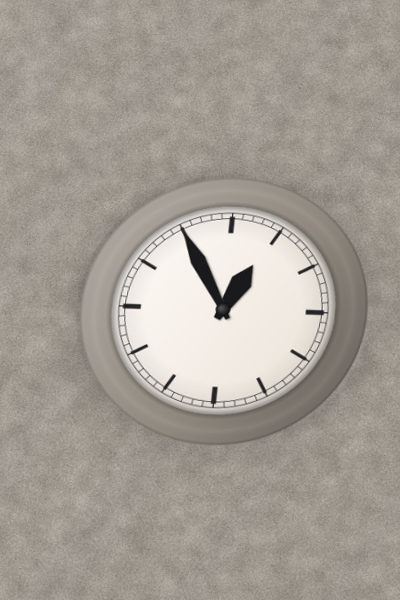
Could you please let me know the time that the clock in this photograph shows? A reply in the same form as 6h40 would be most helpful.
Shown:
12h55
